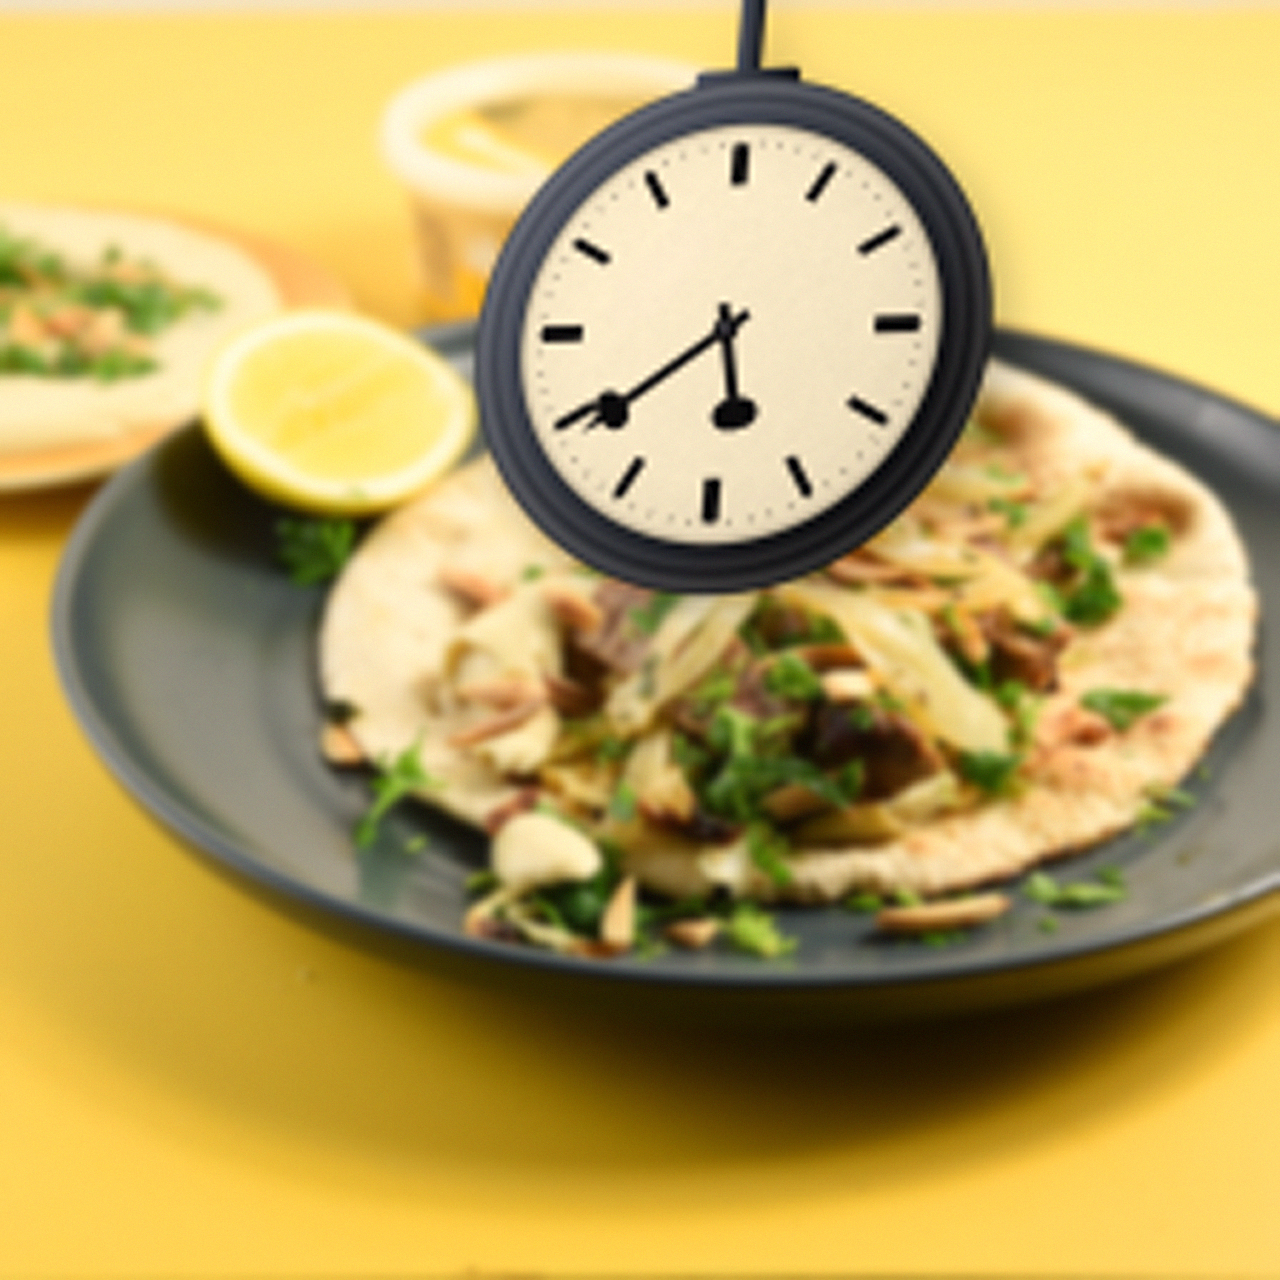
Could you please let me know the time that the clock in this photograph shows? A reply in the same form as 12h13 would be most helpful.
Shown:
5h39
